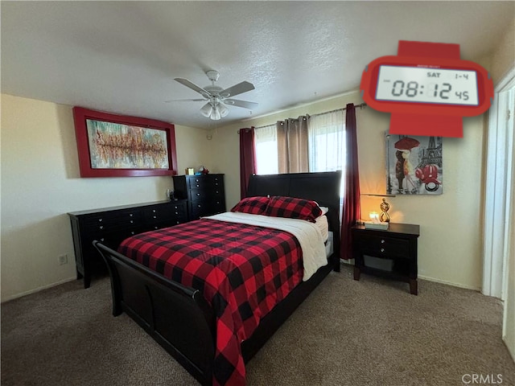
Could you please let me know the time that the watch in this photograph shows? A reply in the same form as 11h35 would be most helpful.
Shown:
8h12
